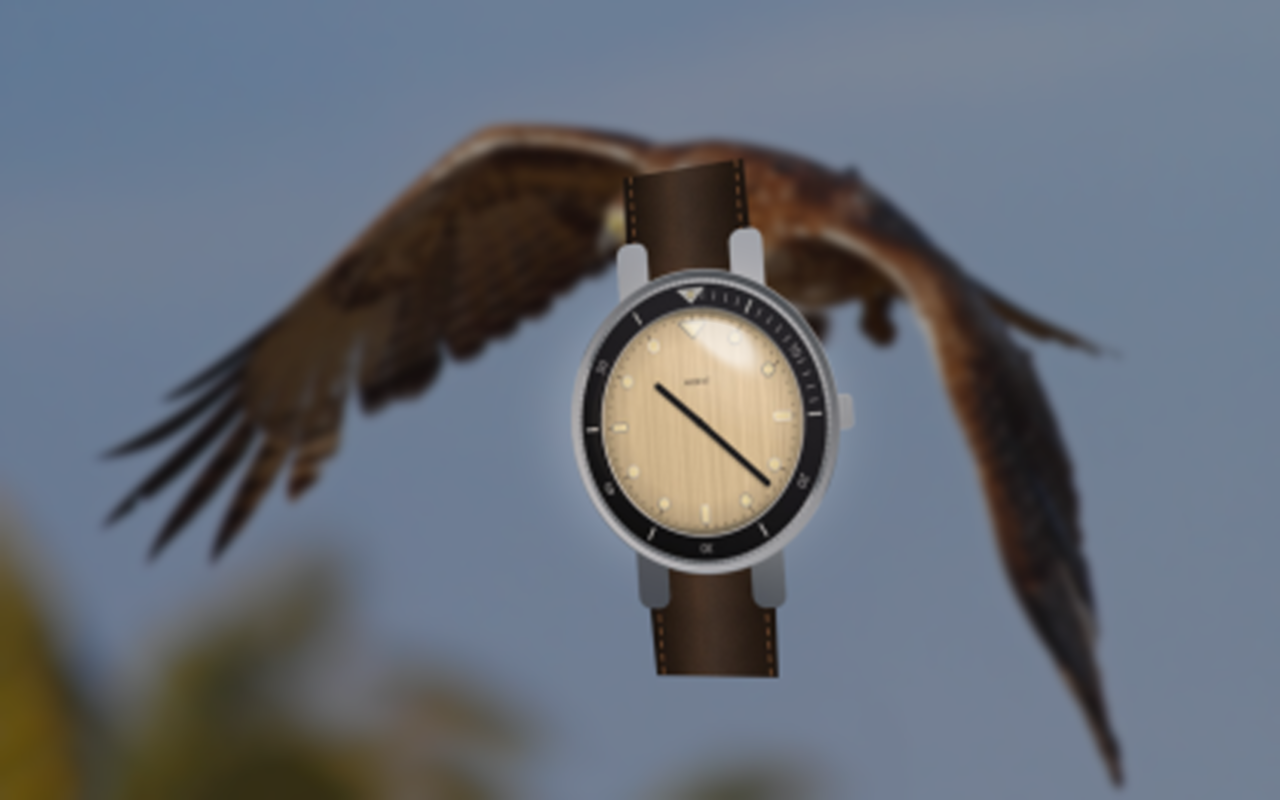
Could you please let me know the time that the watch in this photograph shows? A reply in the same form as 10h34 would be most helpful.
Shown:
10h22
